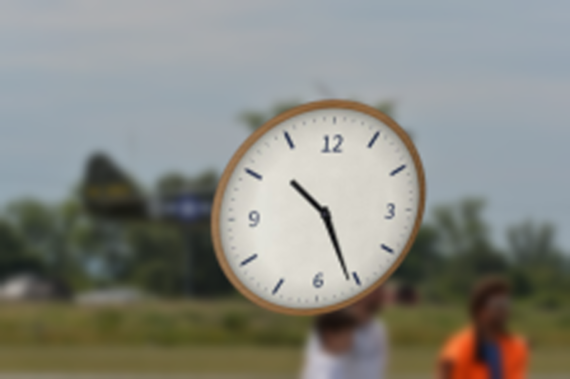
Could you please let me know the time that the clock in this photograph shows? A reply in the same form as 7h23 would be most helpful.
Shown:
10h26
